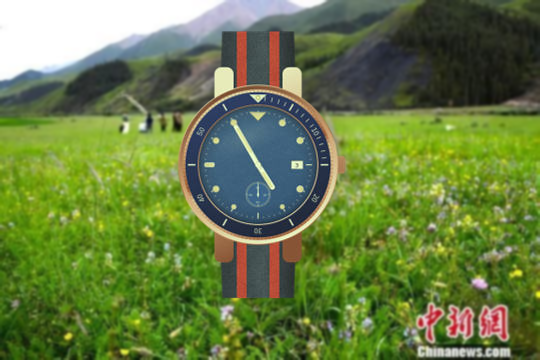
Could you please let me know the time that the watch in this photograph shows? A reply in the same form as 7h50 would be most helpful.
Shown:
4h55
